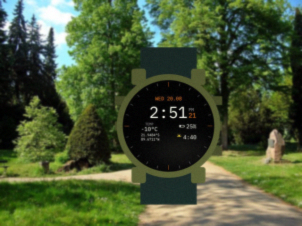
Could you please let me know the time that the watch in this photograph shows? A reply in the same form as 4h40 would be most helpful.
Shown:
2h51
